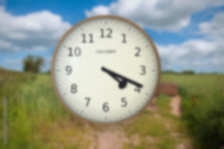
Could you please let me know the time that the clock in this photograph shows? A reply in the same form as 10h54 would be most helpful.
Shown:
4h19
